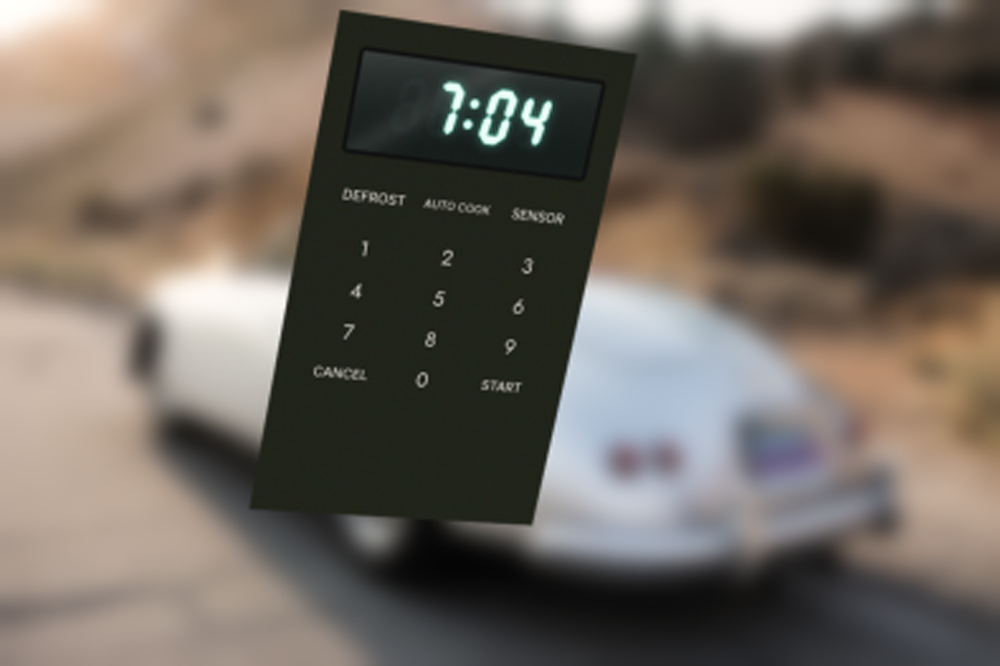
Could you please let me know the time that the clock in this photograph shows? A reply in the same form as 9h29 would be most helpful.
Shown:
7h04
